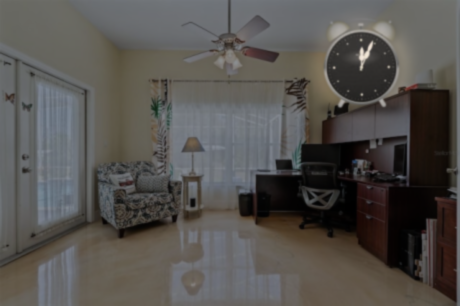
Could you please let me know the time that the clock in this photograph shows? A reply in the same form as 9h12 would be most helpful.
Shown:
12h04
